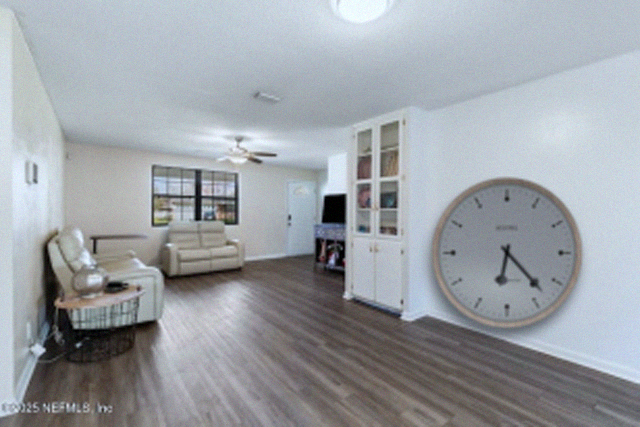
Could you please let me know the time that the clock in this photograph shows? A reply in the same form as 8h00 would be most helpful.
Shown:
6h23
